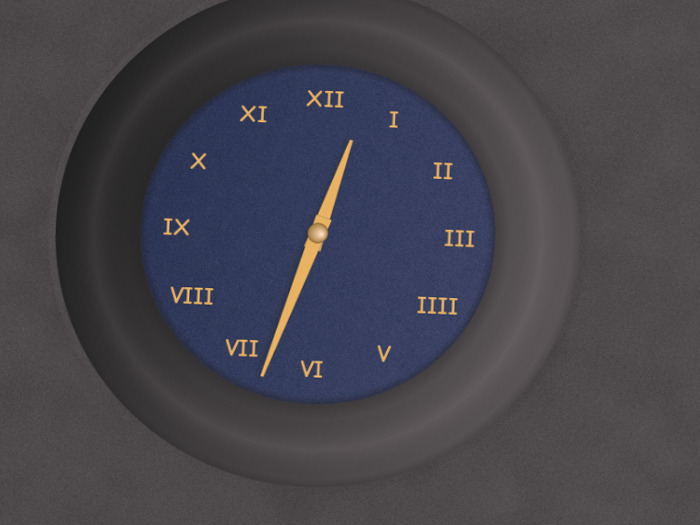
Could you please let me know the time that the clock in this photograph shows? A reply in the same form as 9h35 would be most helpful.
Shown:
12h33
